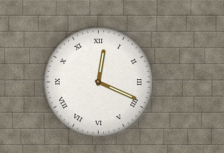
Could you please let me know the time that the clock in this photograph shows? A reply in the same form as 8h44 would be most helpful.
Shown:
12h19
